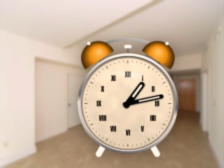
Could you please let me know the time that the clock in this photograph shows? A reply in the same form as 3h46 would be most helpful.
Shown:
1h13
